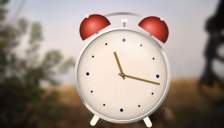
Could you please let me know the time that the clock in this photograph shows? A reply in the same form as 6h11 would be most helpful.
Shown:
11h17
